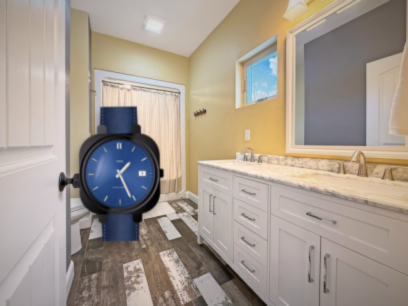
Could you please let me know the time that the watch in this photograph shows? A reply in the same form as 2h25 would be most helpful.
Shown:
1h26
